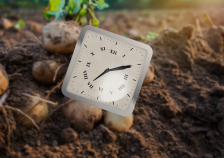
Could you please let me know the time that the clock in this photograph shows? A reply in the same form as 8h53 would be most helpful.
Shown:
7h10
